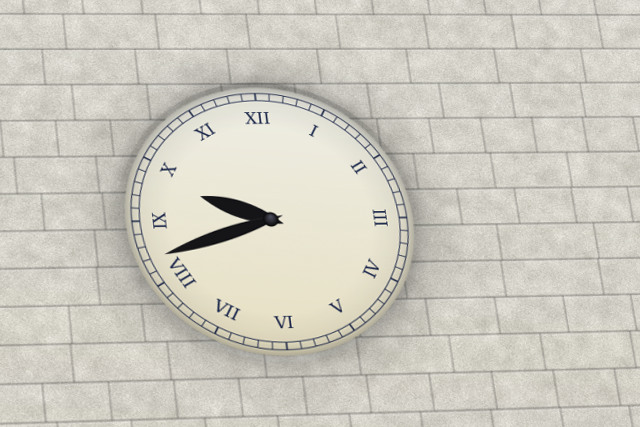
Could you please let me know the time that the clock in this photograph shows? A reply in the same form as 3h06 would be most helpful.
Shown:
9h42
